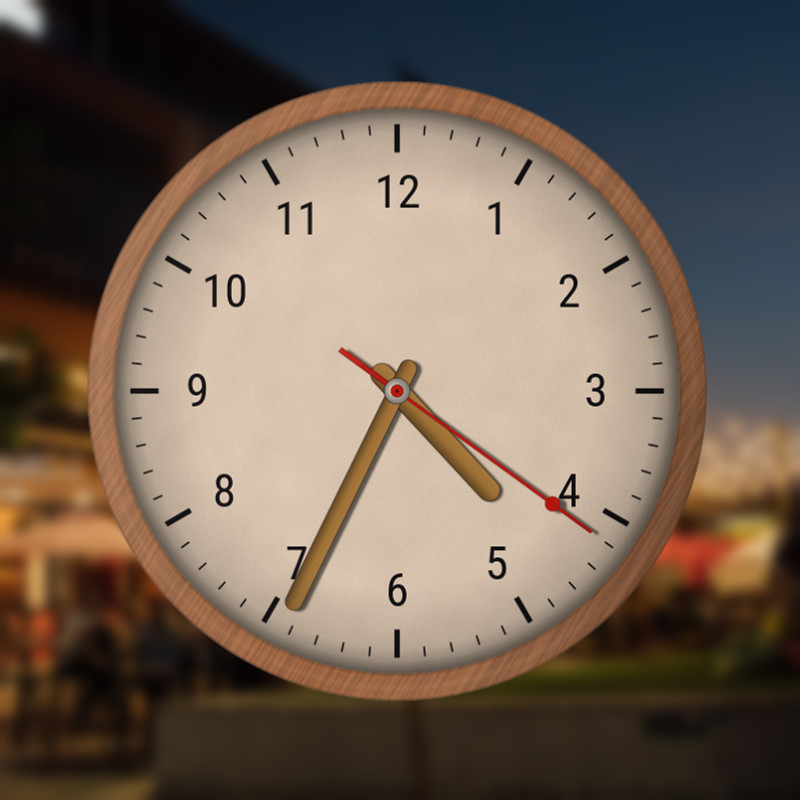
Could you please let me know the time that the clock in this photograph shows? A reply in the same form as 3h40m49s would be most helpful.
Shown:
4h34m21s
